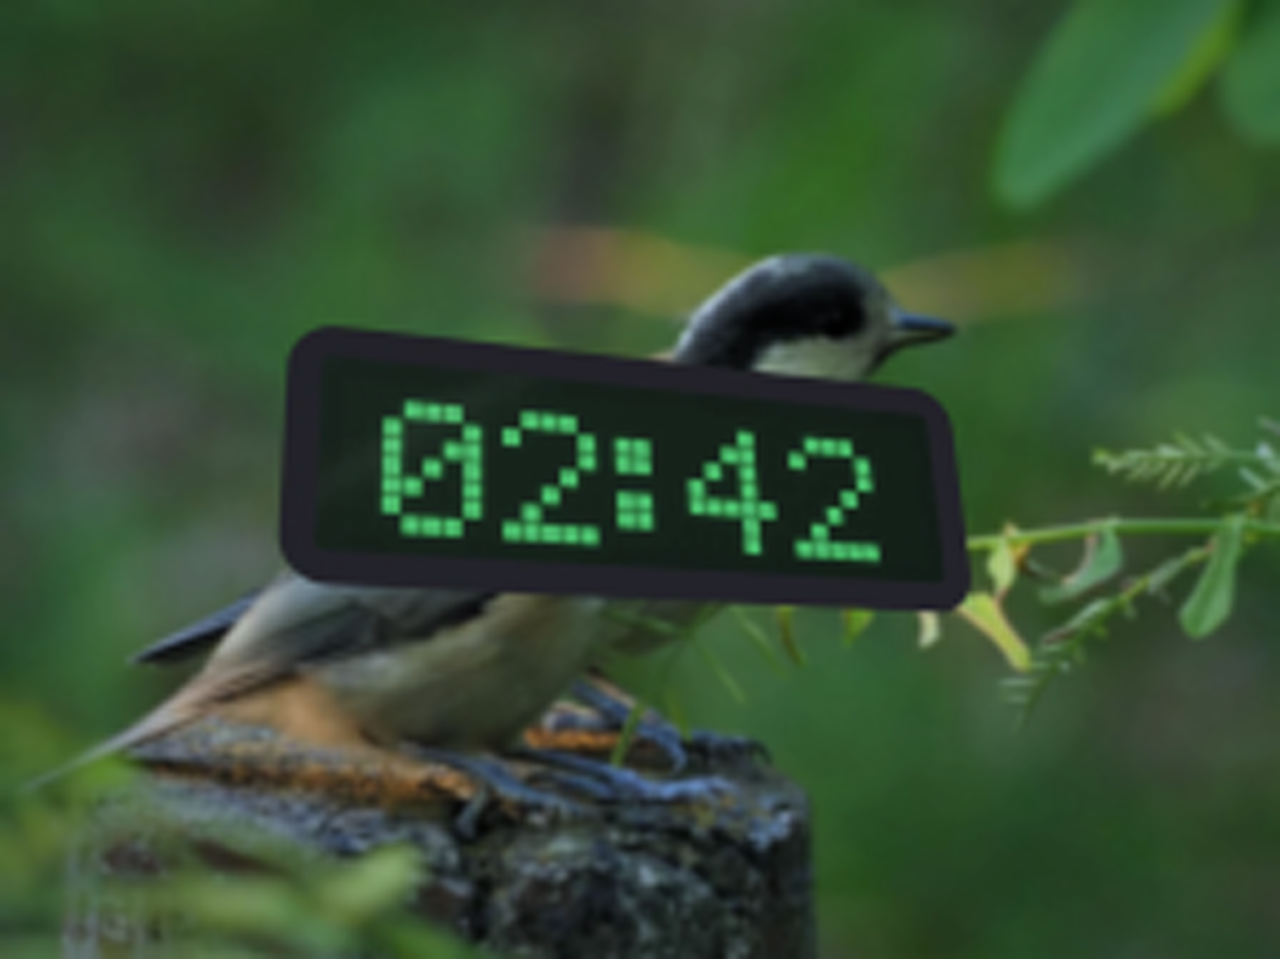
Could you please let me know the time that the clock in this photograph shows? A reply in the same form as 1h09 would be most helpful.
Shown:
2h42
